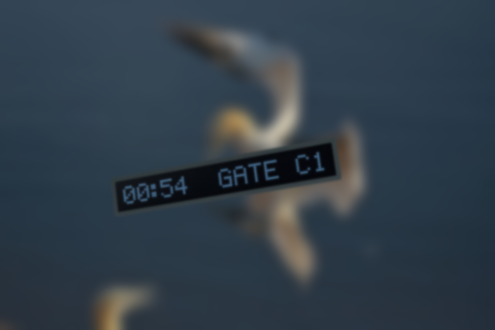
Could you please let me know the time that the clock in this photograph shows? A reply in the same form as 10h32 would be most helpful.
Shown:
0h54
